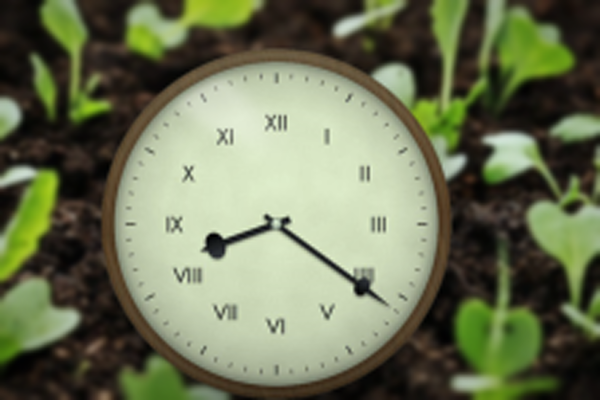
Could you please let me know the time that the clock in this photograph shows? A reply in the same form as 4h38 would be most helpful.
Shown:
8h21
